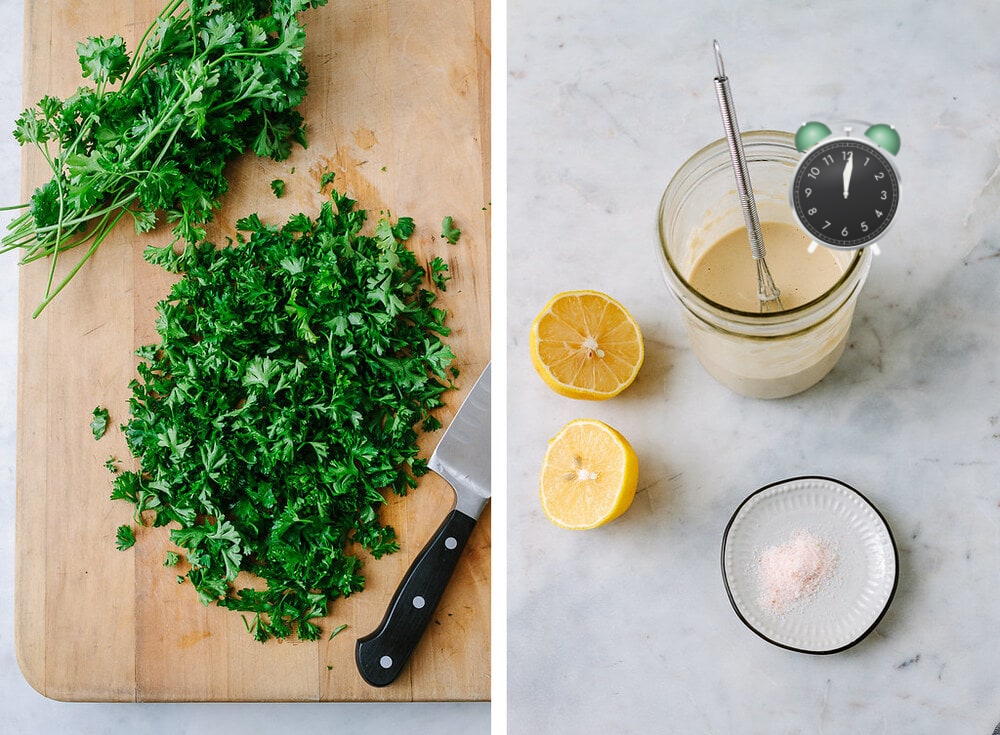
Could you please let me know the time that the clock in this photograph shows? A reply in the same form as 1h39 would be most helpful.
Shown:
12h01
